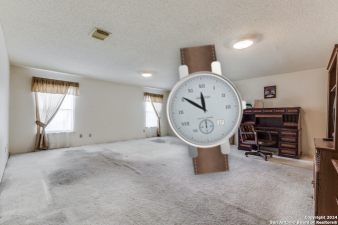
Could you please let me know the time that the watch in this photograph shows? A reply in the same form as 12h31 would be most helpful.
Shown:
11h51
